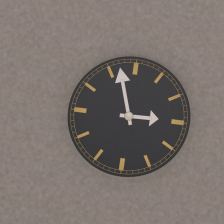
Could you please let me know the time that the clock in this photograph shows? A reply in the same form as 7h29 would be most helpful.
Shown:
2h57
